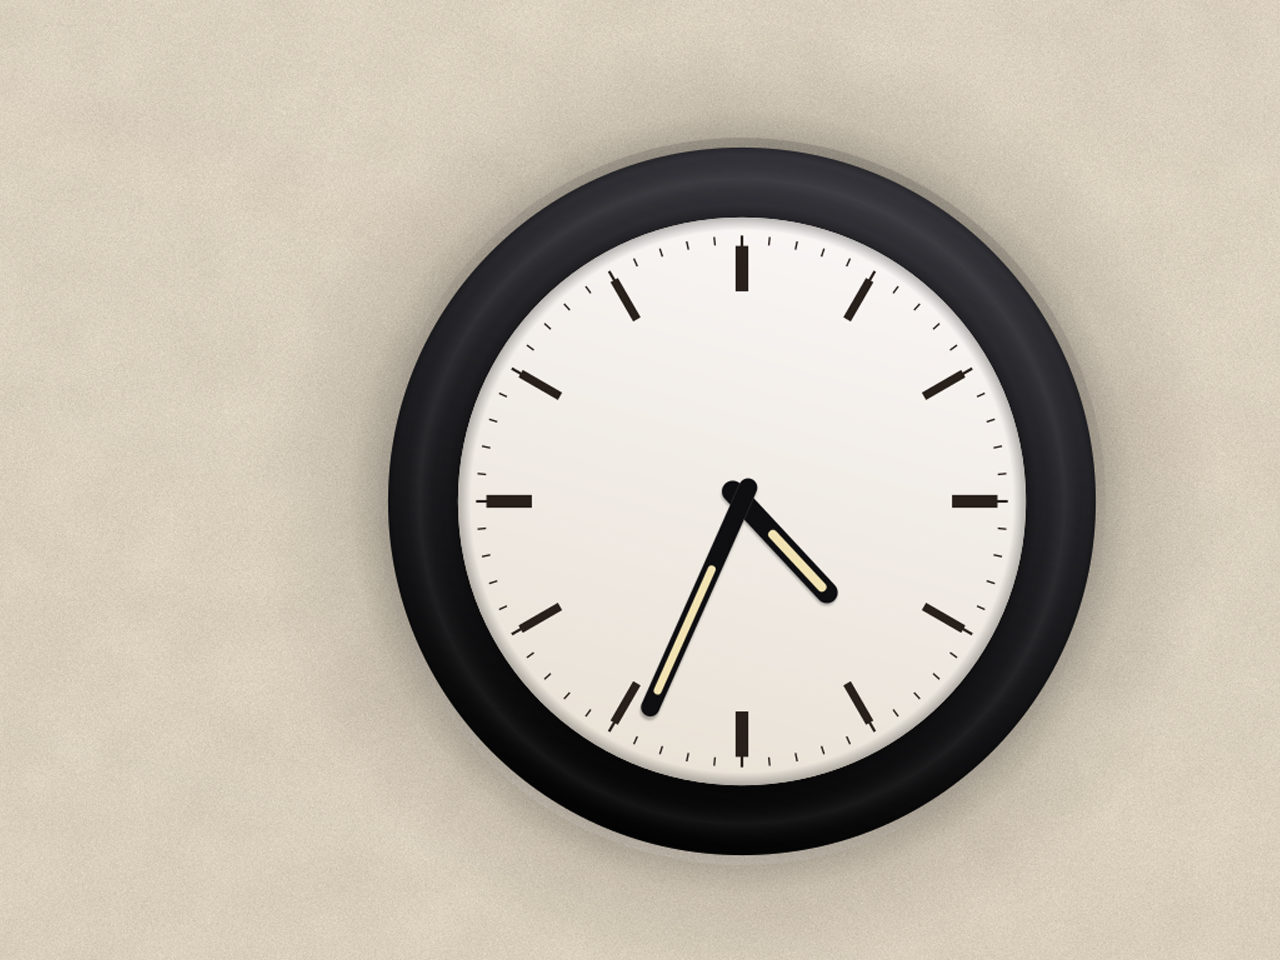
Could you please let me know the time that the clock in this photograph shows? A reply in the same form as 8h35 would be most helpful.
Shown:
4h34
